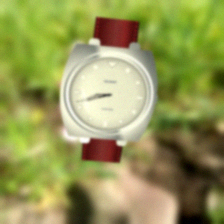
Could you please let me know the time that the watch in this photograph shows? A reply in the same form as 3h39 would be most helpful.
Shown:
8h42
